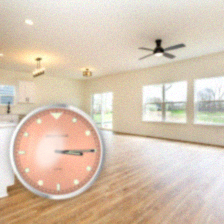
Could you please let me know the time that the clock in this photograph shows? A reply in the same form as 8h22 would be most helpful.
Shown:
3h15
